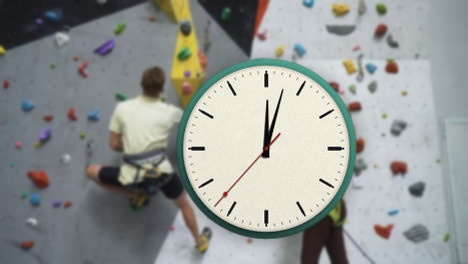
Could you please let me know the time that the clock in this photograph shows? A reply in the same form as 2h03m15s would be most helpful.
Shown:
12h02m37s
